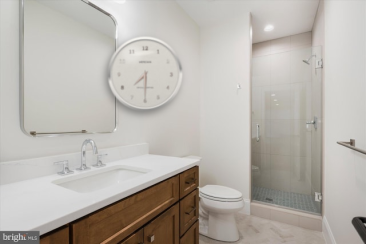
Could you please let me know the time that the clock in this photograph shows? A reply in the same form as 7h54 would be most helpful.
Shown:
7h30
